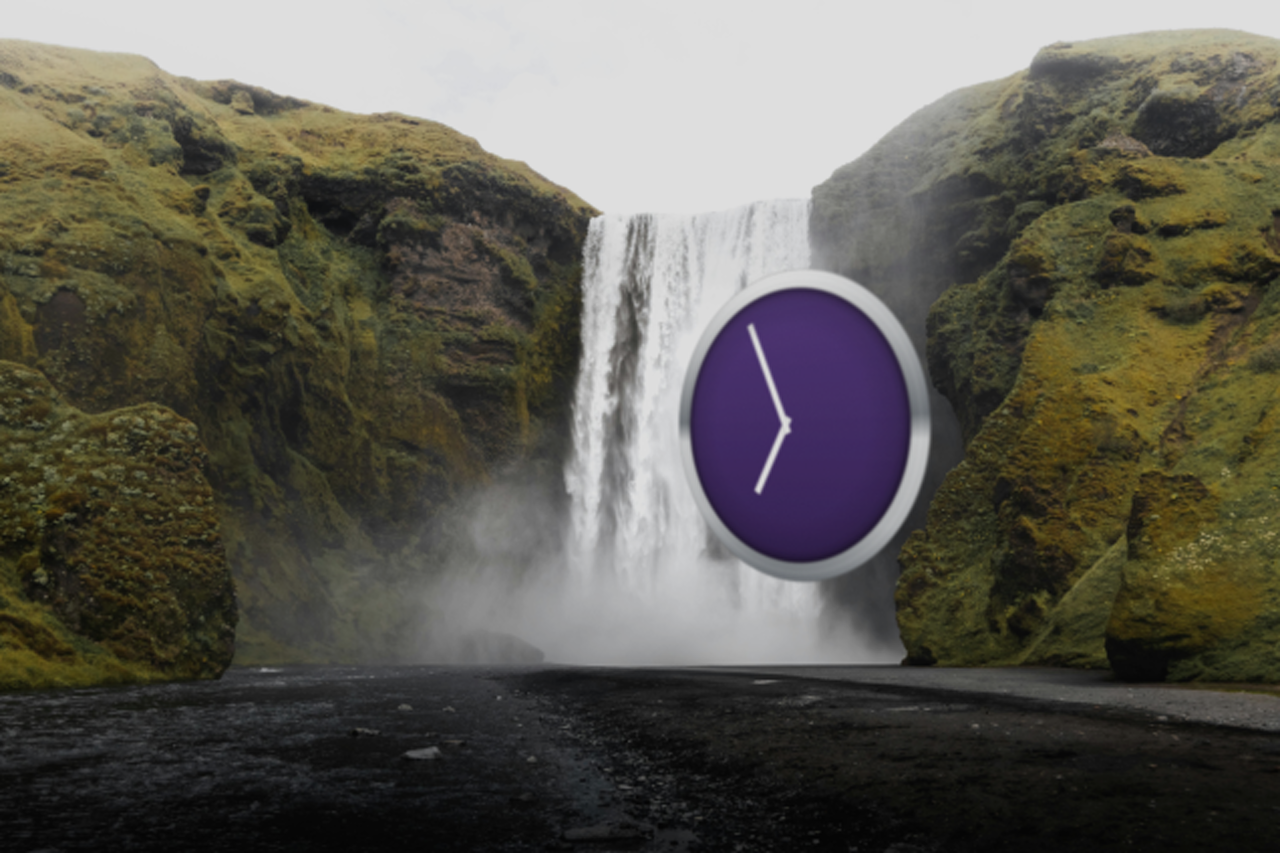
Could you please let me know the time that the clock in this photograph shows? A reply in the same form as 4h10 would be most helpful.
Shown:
6h56
